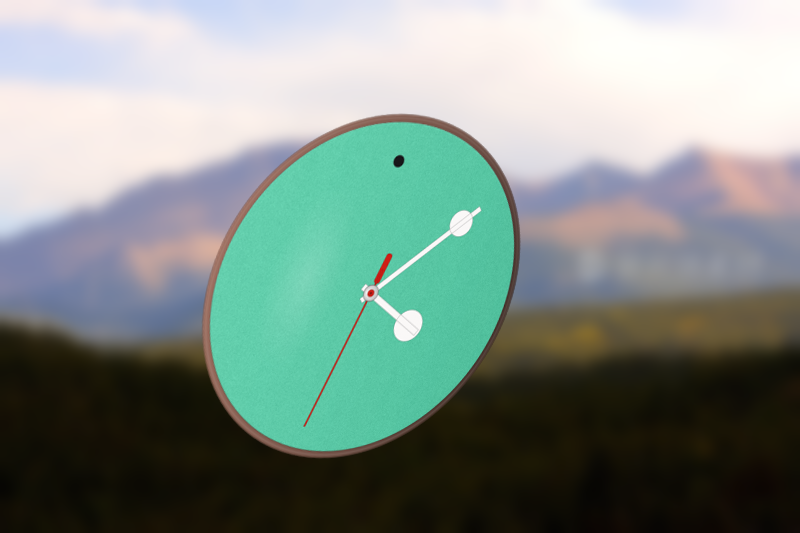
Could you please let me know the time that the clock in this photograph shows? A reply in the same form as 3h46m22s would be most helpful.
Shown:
4h08m33s
